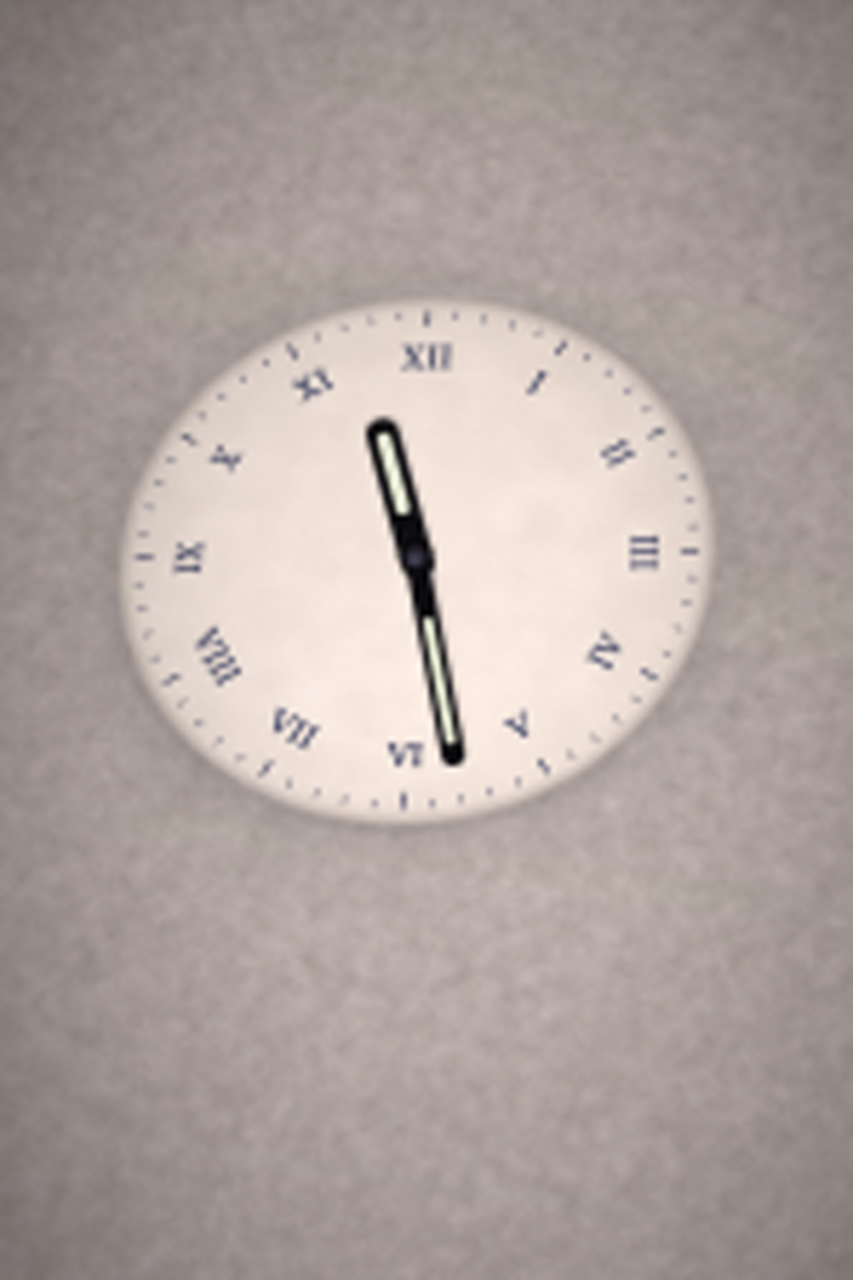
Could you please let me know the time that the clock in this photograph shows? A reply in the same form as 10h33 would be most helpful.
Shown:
11h28
